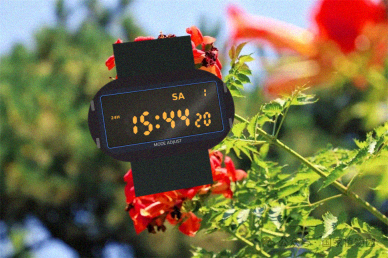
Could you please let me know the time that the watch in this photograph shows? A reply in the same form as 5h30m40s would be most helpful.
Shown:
15h44m20s
